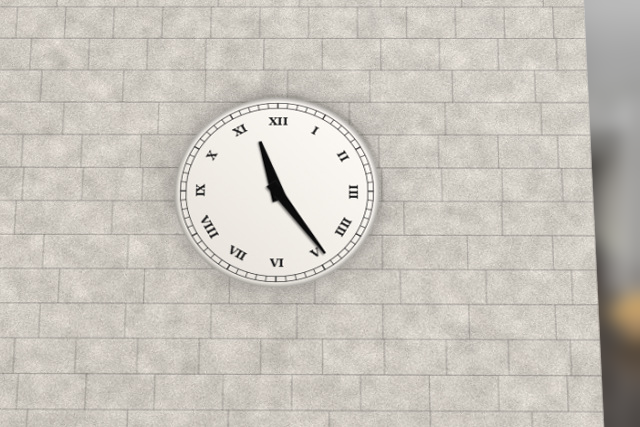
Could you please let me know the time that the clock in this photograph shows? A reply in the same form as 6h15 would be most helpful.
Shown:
11h24
